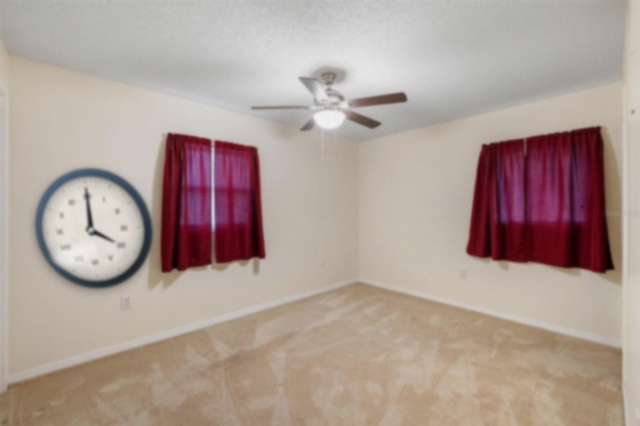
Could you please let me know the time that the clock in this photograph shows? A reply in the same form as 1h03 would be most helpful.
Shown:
4h00
